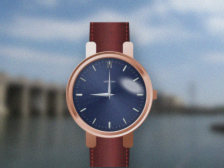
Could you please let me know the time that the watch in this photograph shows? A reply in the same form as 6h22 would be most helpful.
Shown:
9h00
